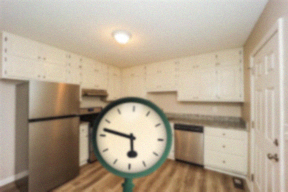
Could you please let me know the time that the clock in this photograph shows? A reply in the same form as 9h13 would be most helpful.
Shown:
5h47
